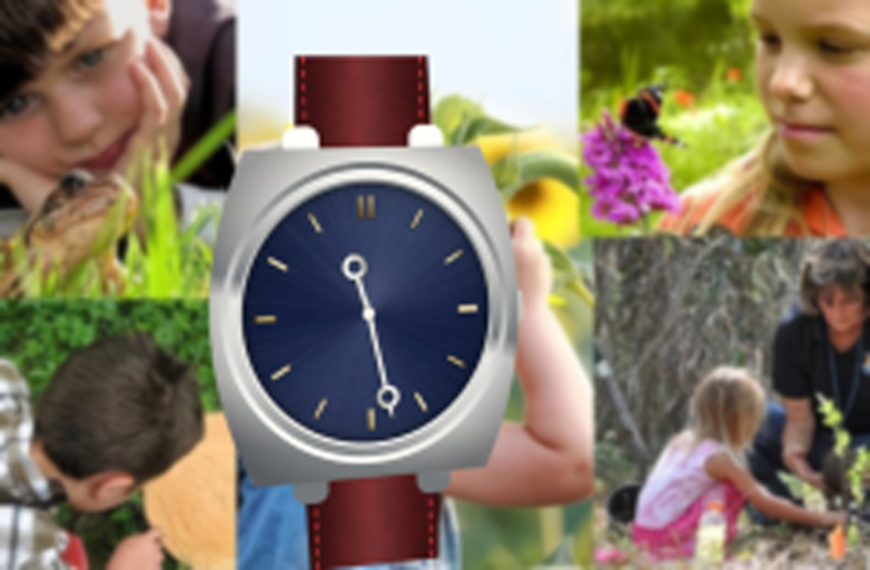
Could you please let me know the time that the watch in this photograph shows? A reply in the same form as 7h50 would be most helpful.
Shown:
11h28
